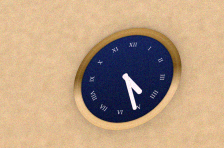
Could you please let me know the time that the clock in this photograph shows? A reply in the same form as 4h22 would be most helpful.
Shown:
4h26
